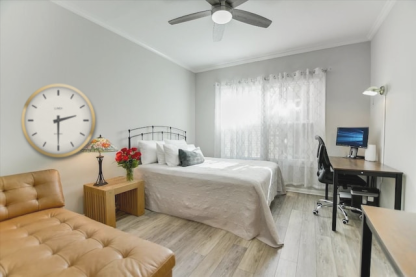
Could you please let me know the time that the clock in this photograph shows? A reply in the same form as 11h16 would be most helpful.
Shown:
2h30
